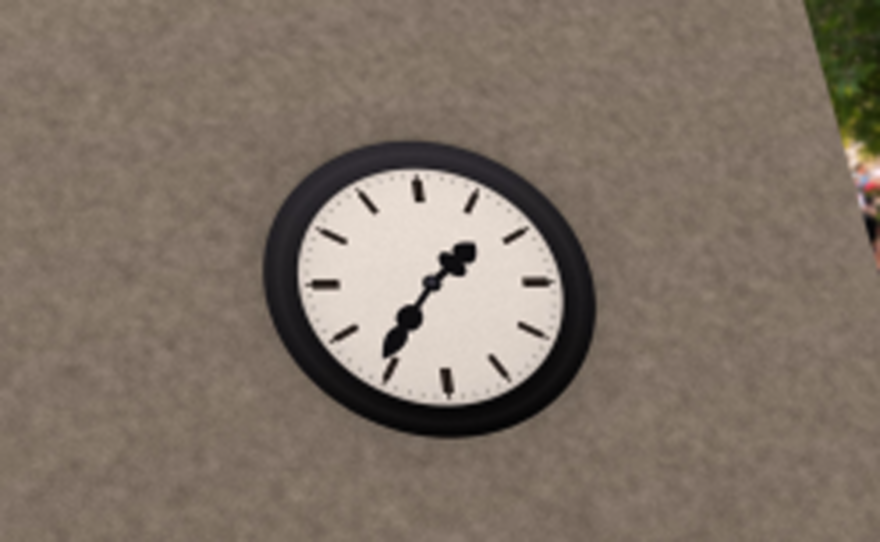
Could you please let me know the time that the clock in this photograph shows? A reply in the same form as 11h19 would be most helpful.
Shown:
1h36
